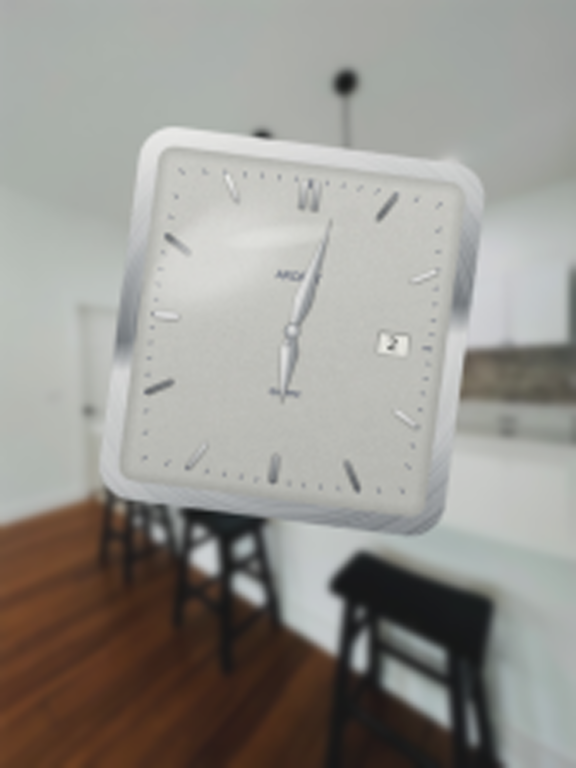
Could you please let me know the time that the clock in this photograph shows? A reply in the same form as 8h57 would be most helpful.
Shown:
6h02
